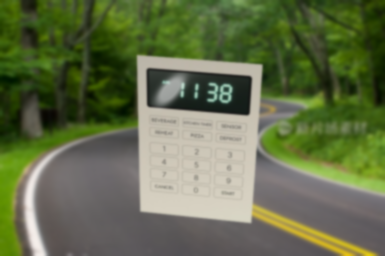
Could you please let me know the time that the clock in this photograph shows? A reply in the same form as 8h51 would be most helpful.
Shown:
11h38
